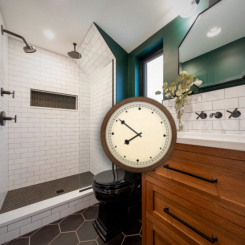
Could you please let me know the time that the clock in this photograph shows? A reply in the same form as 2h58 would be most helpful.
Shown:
7h51
